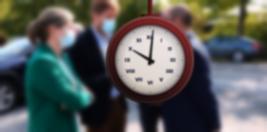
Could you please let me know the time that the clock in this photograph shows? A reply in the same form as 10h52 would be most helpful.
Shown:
10h01
